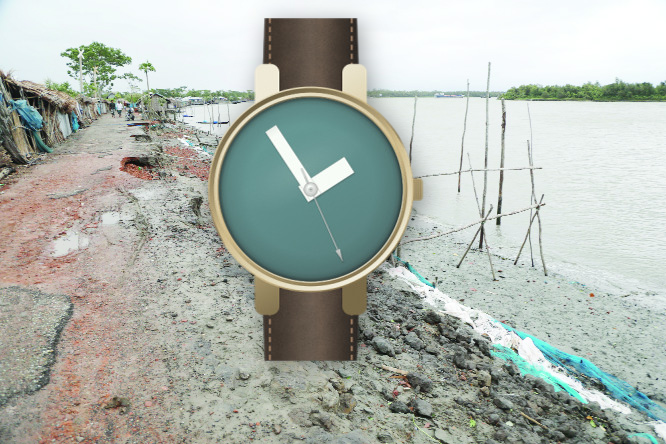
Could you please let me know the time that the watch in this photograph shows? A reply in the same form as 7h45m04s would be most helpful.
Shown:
1h54m26s
